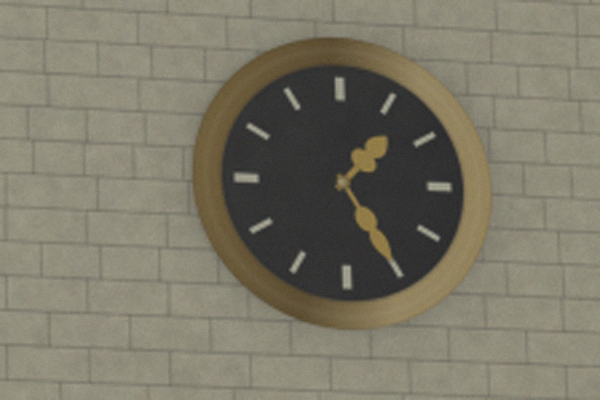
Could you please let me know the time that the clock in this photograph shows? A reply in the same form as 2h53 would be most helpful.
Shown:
1h25
